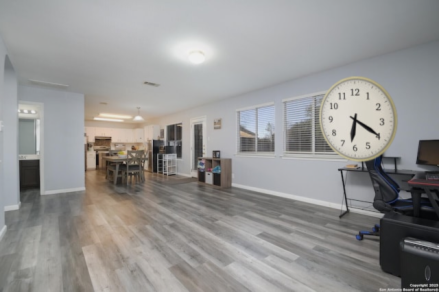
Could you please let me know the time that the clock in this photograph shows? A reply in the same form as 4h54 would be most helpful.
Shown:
6h20
